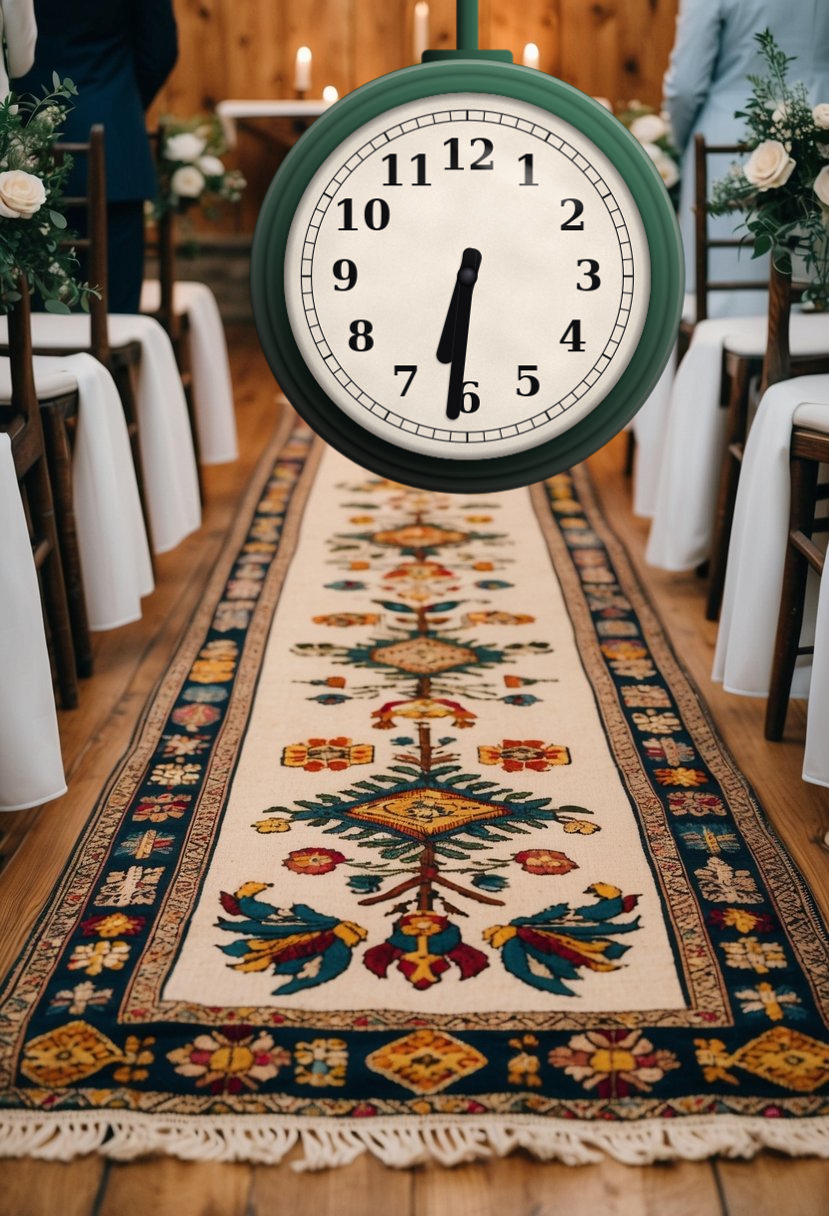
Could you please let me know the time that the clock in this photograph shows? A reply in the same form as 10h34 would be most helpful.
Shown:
6h31
